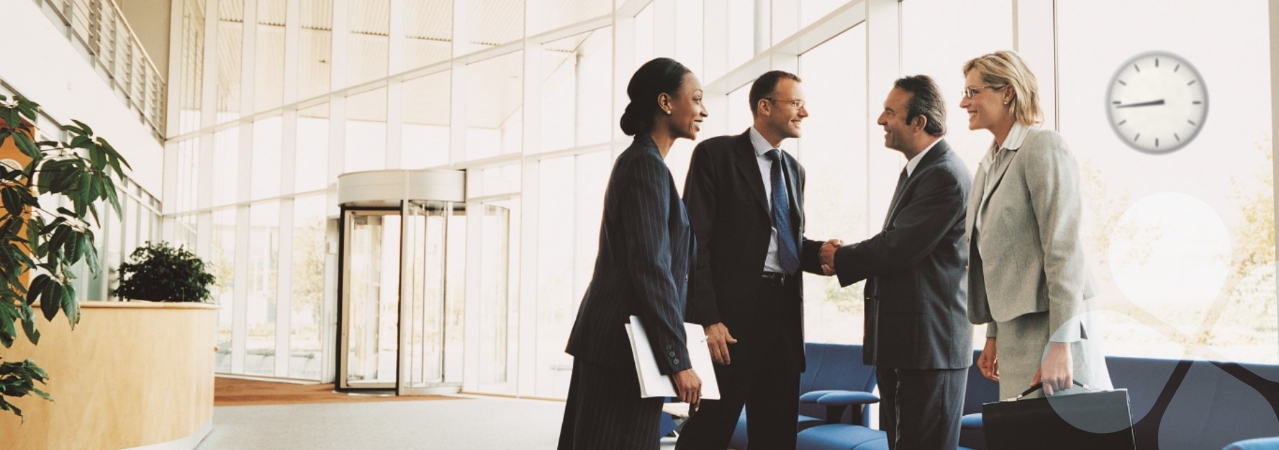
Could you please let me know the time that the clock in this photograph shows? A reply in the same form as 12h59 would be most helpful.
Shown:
8h44
